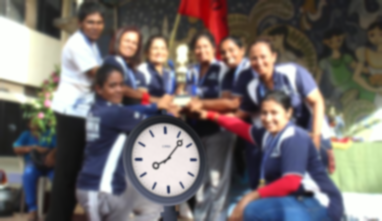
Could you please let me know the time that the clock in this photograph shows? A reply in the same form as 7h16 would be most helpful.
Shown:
8h07
